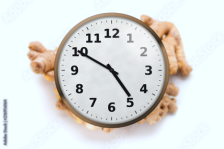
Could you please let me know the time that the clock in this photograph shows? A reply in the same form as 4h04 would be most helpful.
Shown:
4h50
